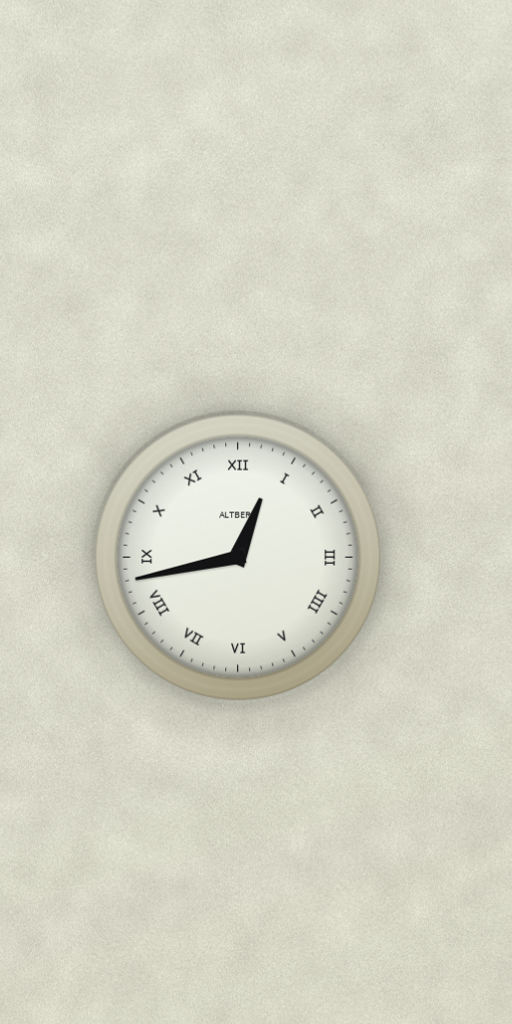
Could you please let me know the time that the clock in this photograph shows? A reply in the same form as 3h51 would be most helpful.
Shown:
12h43
